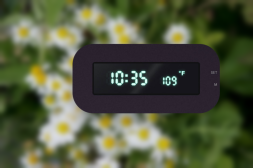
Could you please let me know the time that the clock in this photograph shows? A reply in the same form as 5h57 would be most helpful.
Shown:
10h35
